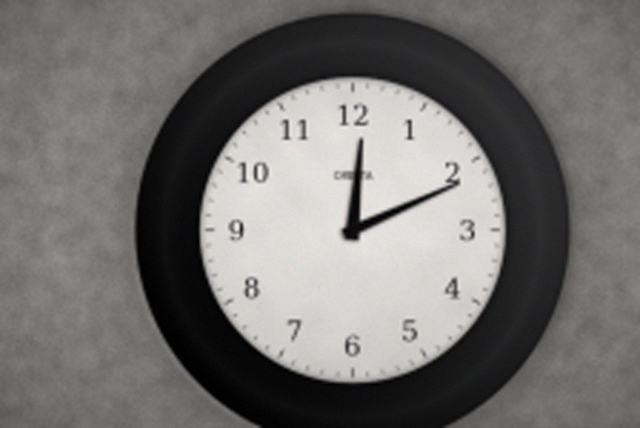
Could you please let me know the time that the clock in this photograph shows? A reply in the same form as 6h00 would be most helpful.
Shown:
12h11
